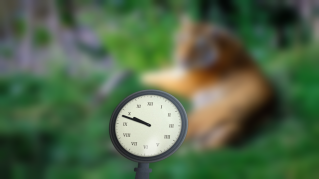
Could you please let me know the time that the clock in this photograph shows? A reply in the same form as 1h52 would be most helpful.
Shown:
9h48
